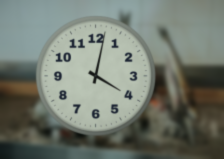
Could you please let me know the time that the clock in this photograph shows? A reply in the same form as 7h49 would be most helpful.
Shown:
4h02
